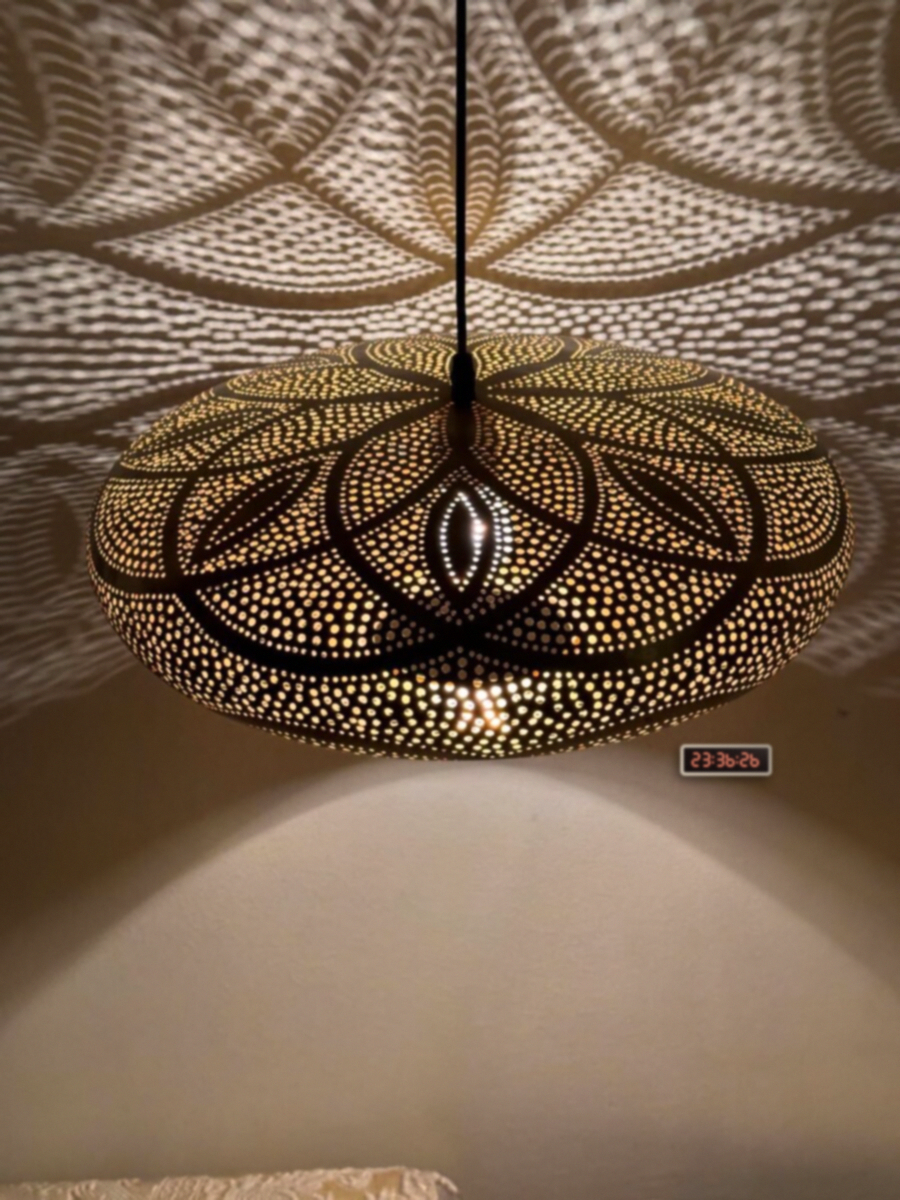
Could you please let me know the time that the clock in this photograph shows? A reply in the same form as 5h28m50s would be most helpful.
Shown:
23h36m26s
